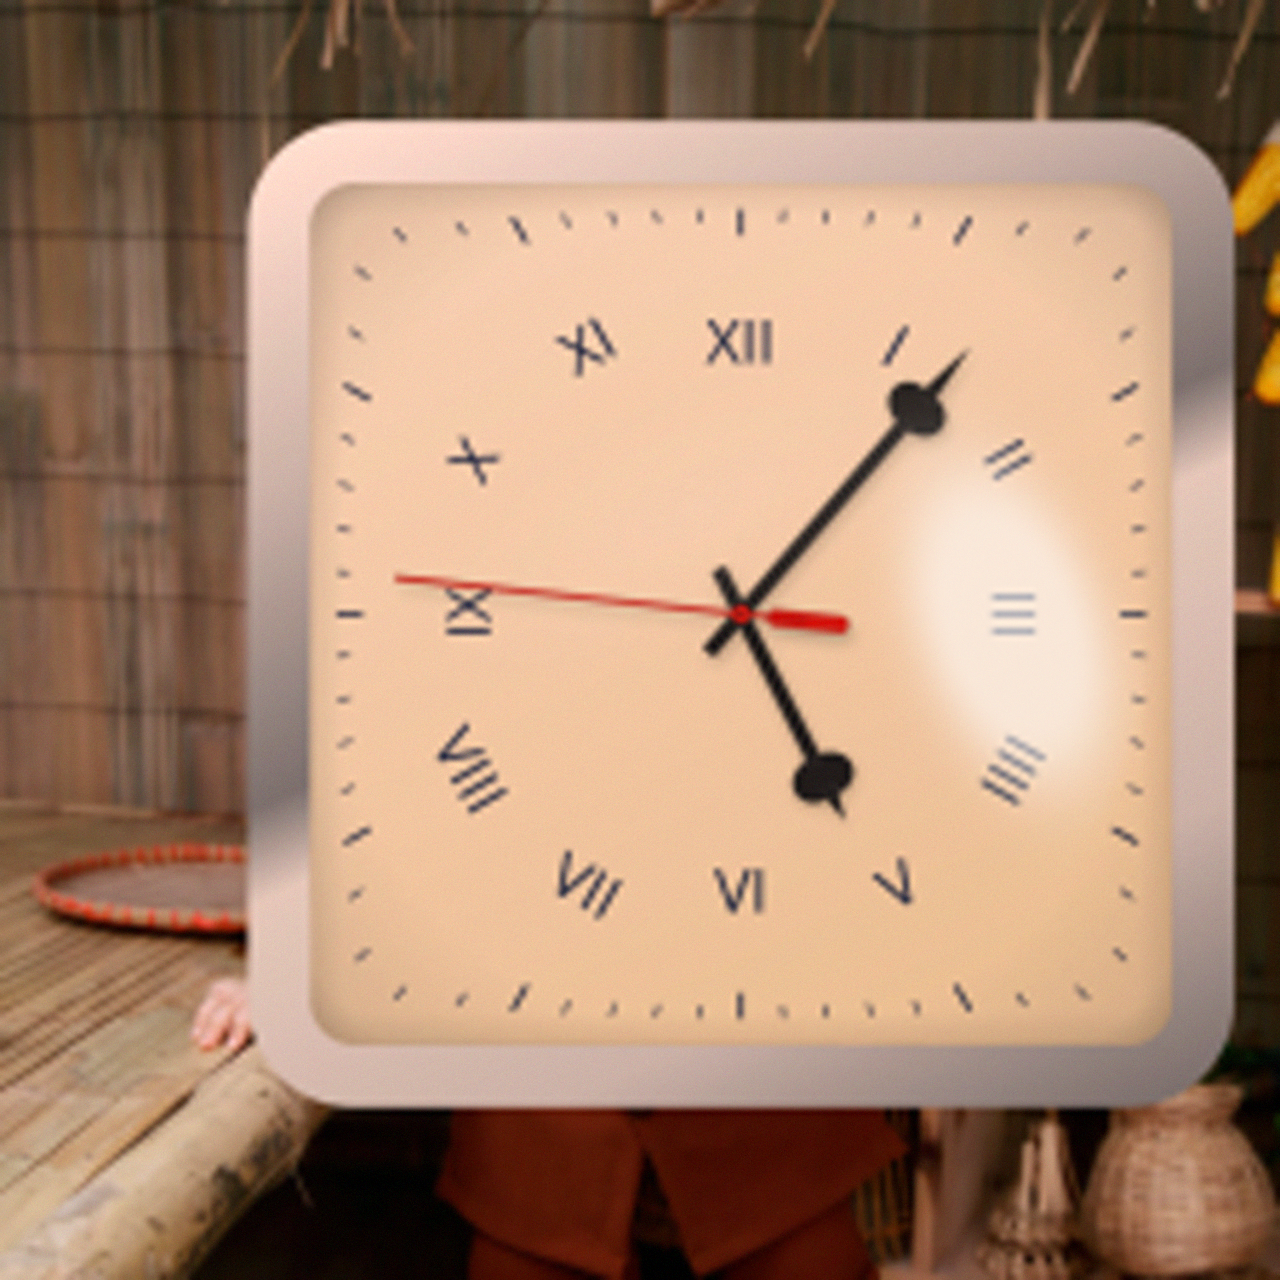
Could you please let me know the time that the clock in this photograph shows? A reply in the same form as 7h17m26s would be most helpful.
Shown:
5h06m46s
